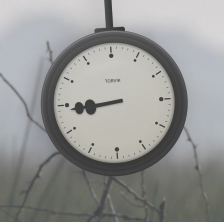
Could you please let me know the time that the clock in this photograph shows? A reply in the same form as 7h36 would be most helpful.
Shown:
8h44
